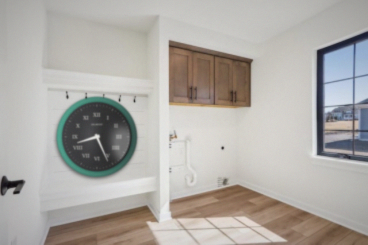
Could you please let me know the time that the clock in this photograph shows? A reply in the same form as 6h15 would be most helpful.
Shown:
8h26
